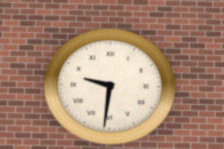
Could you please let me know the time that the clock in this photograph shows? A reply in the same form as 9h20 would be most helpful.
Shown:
9h31
